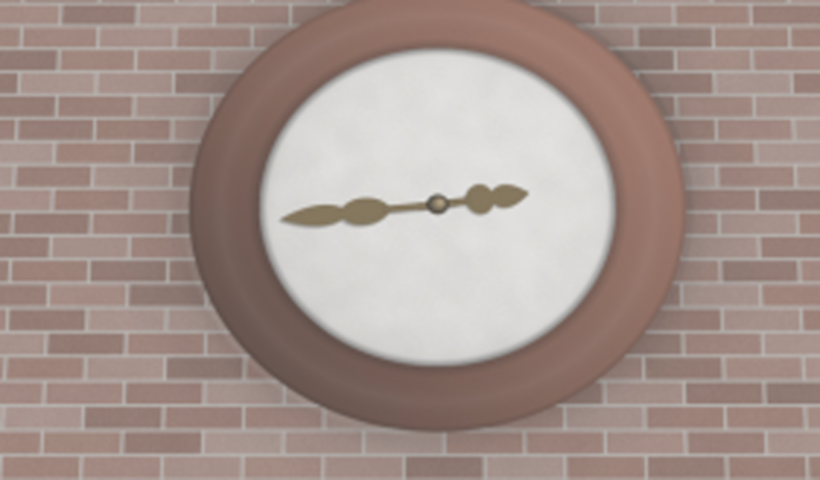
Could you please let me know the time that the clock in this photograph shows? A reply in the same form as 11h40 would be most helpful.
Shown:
2h44
